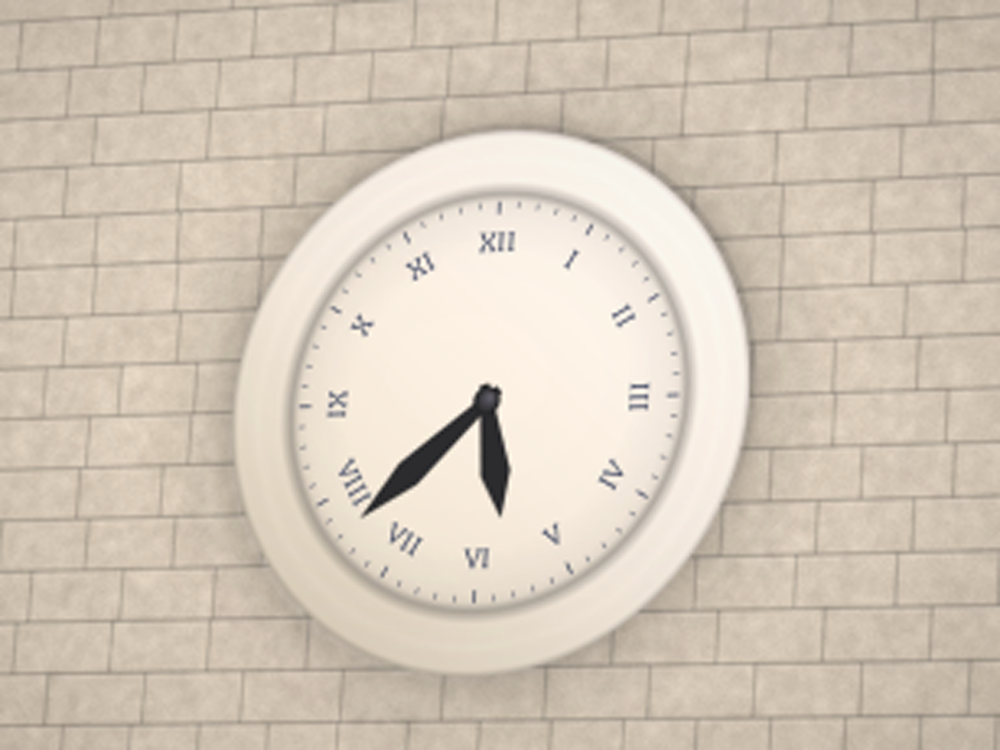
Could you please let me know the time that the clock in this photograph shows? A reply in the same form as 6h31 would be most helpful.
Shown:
5h38
